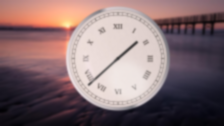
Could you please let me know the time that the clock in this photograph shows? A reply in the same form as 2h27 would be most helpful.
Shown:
1h38
